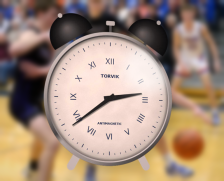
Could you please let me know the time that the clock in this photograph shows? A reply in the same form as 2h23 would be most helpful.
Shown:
2h39
